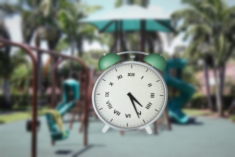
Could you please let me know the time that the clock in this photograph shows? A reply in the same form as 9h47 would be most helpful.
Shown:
4h26
